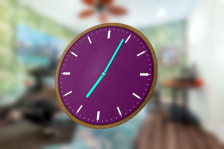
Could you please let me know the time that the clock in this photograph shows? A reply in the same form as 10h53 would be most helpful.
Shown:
7h04
